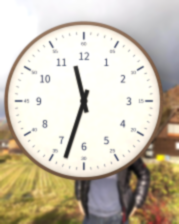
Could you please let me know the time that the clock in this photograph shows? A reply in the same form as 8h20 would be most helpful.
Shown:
11h33
